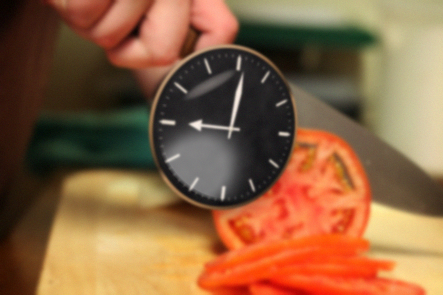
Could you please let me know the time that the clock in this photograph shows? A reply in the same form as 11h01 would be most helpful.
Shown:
9h01
